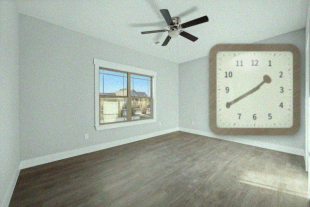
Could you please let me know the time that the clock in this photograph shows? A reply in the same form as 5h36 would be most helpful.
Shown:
1h40
